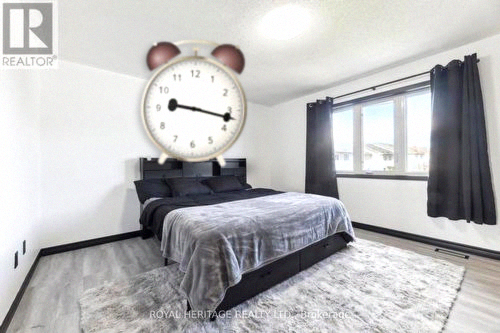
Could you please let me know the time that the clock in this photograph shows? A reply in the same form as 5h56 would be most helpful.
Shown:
9h17
